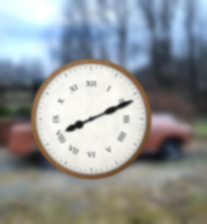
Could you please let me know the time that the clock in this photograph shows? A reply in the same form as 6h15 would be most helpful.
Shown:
8h11
